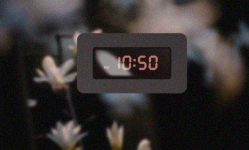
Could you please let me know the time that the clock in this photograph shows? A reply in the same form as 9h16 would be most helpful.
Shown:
10h50
